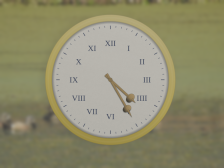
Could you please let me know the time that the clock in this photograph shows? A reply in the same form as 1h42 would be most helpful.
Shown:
4h25
